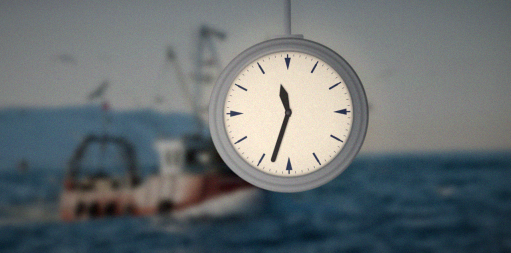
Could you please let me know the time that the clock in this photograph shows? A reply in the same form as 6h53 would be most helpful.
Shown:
11h33
